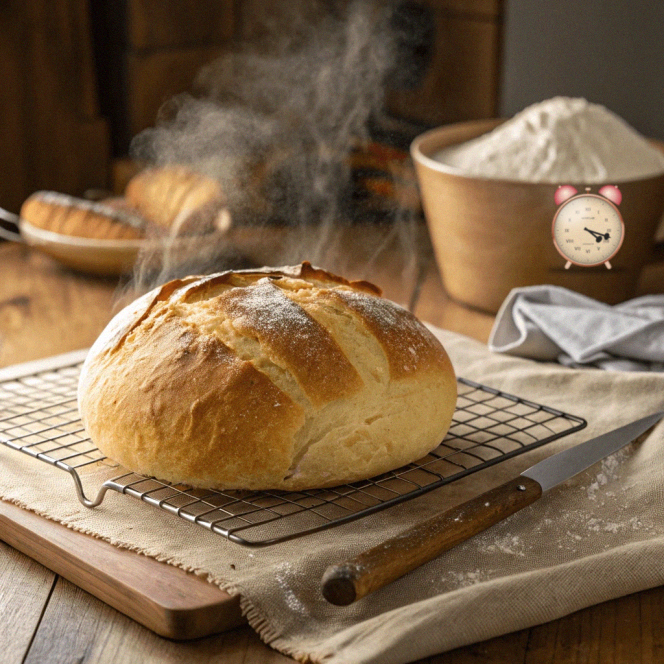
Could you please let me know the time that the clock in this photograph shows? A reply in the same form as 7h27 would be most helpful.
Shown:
4h18
